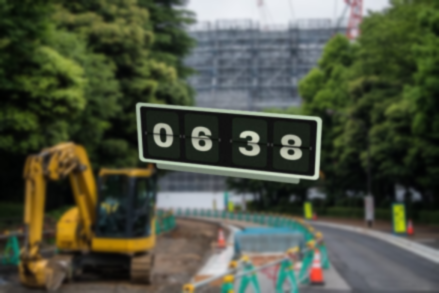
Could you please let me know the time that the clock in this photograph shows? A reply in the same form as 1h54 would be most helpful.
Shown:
6h38
